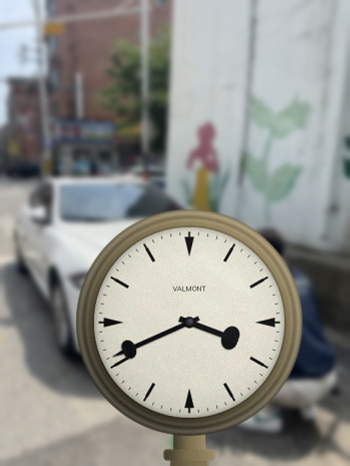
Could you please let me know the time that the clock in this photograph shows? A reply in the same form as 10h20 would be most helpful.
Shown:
3h41
